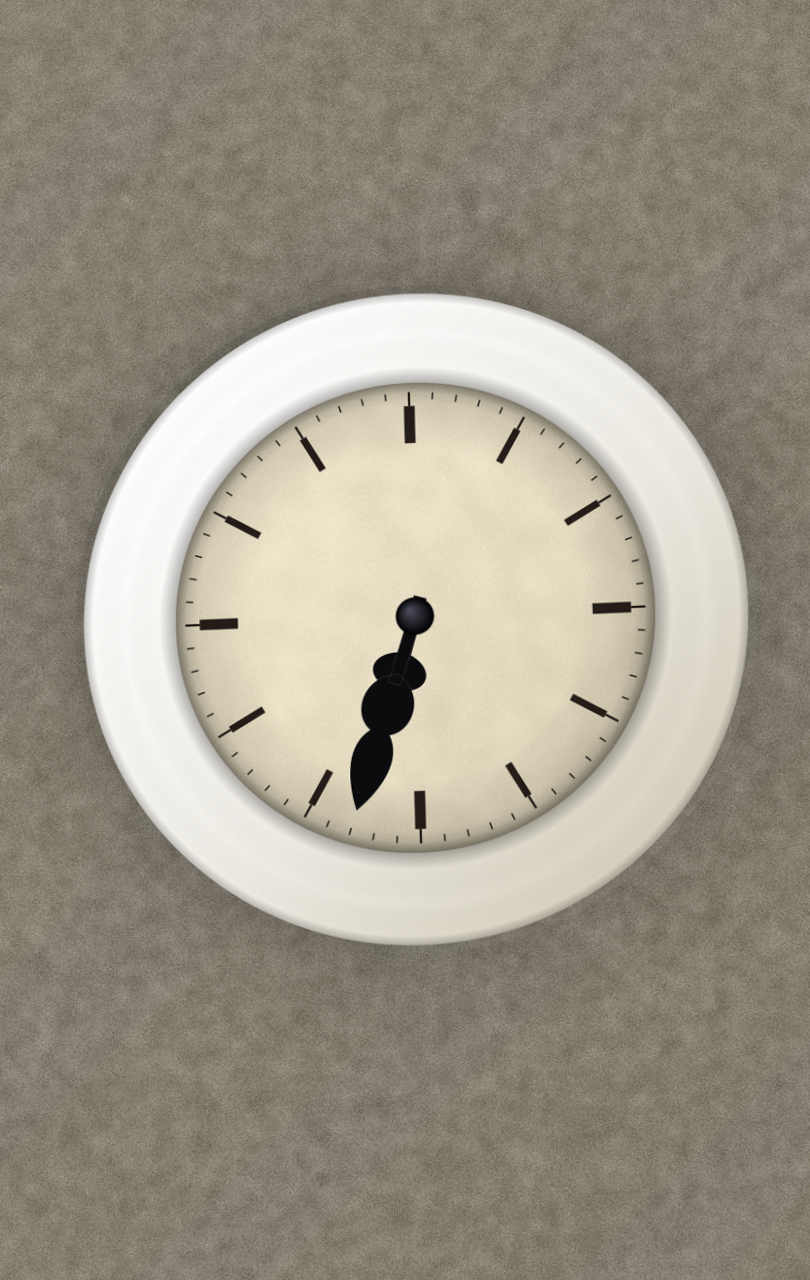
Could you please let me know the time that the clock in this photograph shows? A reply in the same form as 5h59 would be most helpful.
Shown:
6h33
